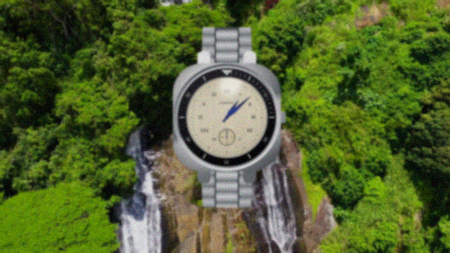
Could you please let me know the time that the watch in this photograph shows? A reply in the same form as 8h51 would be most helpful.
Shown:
1h08
